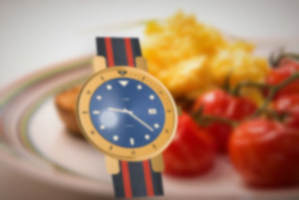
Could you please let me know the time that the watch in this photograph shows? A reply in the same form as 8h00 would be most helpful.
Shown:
9h22
